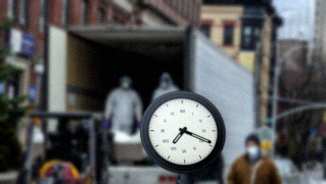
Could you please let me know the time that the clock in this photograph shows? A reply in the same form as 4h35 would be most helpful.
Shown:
7h19
